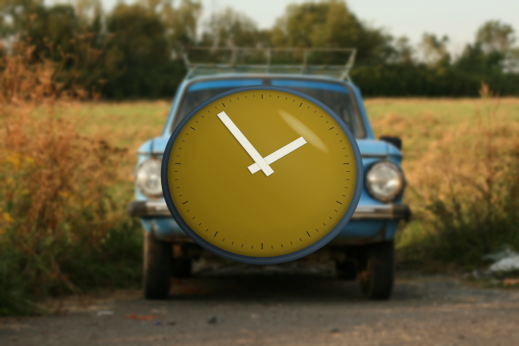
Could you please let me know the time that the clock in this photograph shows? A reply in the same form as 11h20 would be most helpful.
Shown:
1h54
